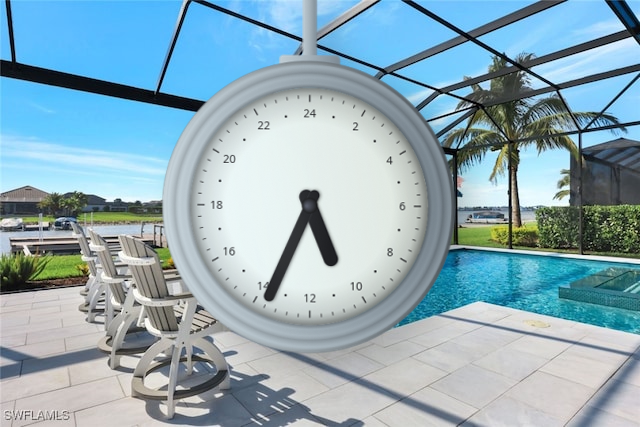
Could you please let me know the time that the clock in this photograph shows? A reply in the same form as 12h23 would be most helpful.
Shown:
10h34
